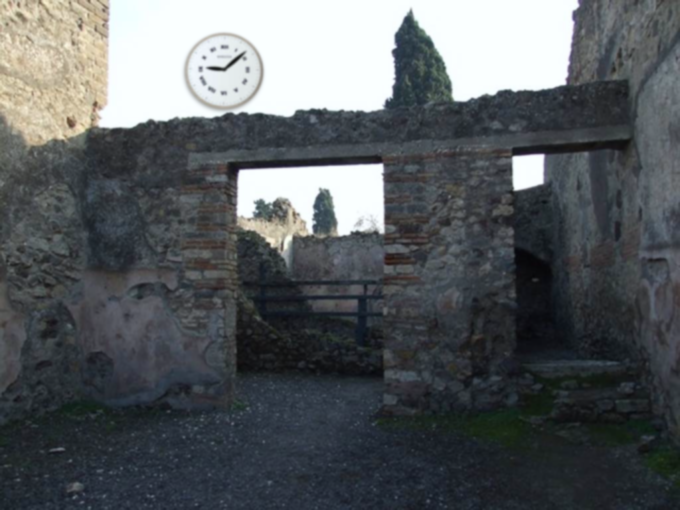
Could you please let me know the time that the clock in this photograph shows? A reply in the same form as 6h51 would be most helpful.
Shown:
9h08
